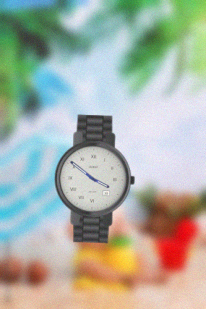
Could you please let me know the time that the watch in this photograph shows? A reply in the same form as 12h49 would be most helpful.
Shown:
3h51
